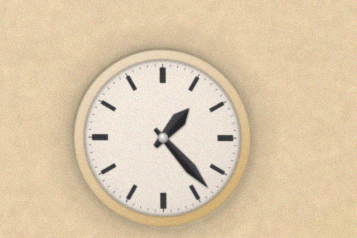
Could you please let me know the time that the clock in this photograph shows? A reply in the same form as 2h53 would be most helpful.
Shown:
1h23
